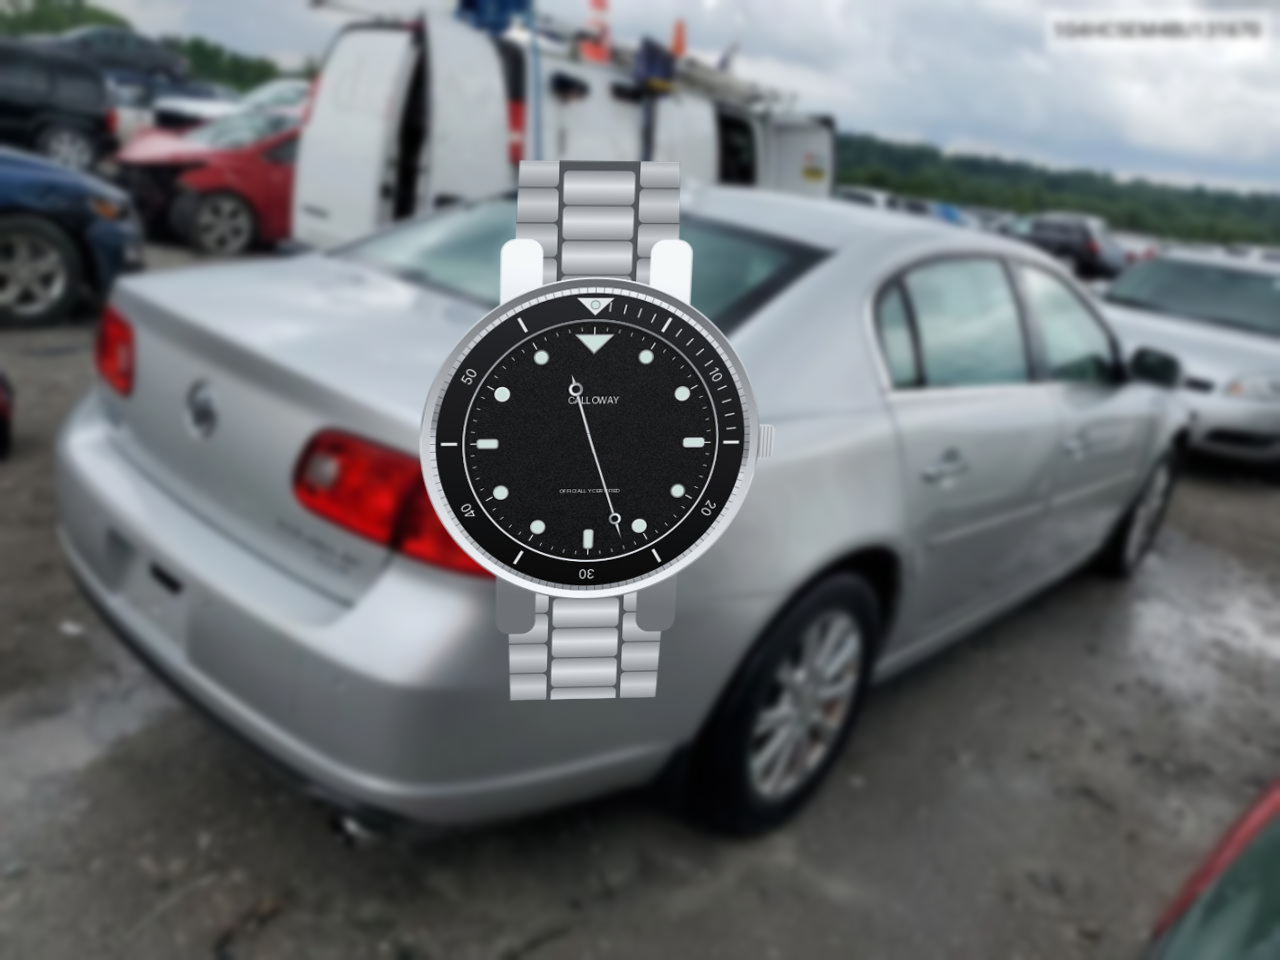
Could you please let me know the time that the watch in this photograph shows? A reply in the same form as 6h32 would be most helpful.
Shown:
11h27
